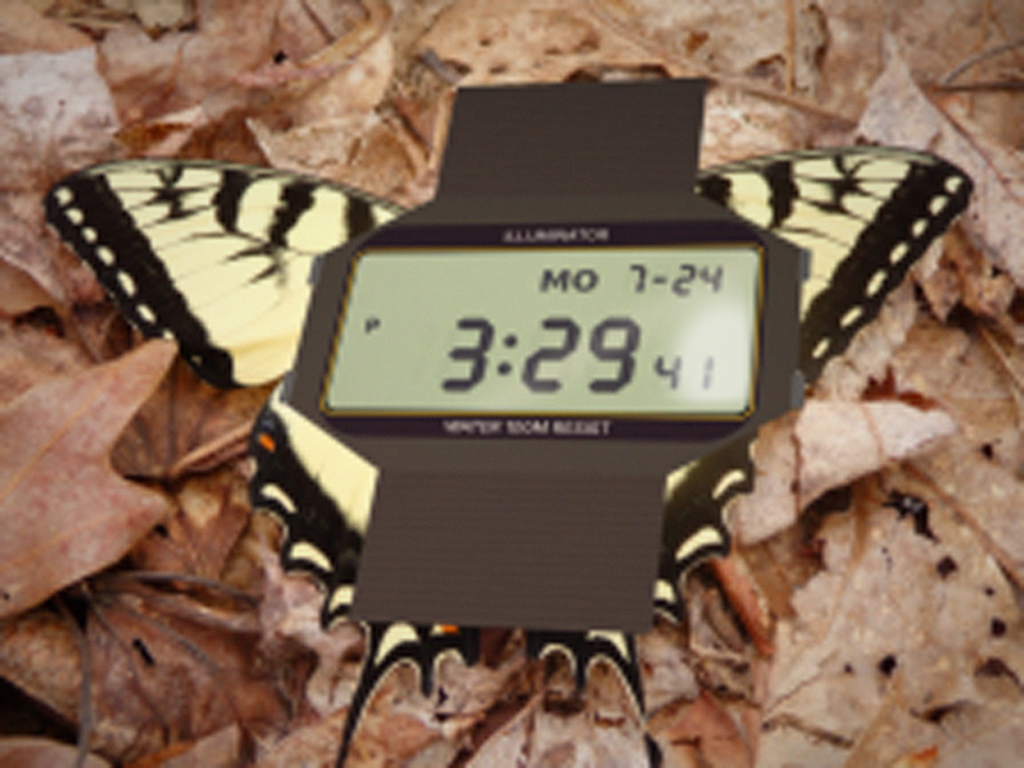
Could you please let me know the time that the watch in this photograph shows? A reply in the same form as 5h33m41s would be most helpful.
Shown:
3h29m41s
